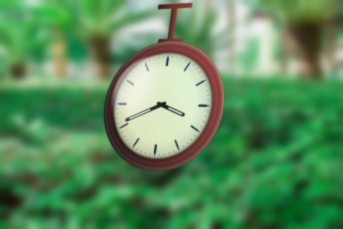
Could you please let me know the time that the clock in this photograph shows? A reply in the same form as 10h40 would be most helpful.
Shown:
3h41
